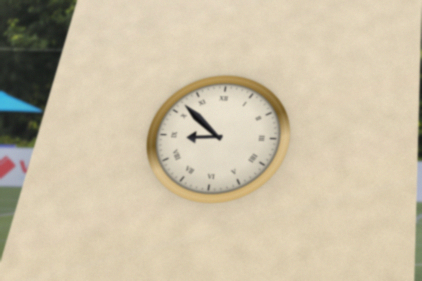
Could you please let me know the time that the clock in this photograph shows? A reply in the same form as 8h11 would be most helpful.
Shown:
8h52
